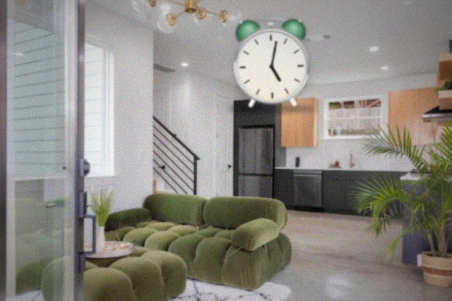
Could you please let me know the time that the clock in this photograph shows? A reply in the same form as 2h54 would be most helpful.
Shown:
5h02
